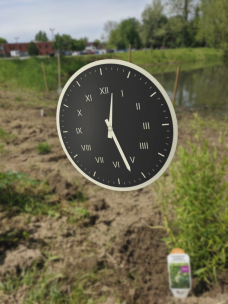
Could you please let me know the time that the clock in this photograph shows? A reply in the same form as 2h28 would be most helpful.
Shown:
12h27
